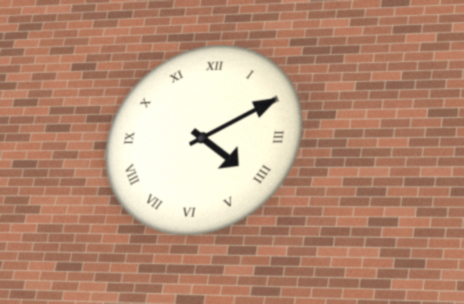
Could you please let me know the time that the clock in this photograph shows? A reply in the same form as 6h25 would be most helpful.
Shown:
4h10
